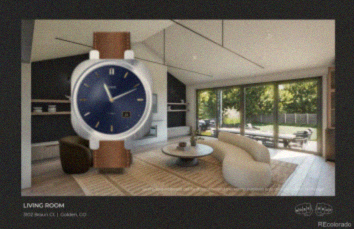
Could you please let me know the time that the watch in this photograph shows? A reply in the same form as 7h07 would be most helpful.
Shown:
11h11
